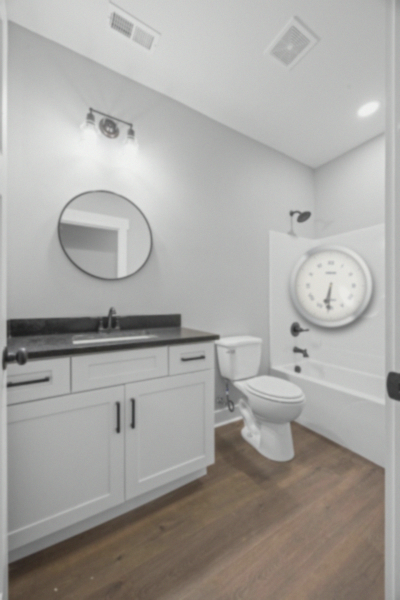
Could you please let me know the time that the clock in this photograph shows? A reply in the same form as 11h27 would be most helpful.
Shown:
6h31
